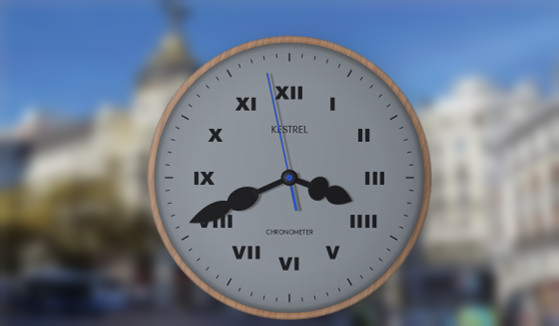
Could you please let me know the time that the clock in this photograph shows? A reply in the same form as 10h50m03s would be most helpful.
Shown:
3h40m58s
